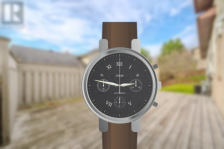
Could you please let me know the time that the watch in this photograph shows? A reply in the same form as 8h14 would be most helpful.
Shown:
2h47
